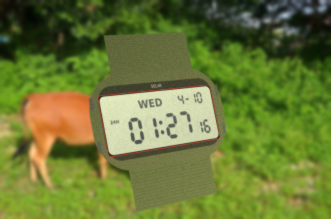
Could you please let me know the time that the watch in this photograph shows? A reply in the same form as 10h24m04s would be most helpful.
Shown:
1h27m16s
